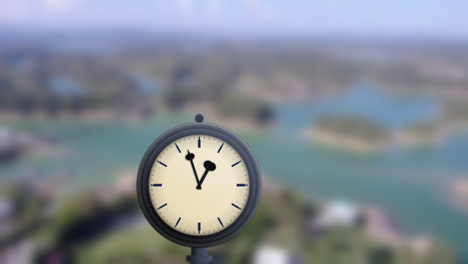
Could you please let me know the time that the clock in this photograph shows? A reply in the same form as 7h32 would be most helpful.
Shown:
12h57
